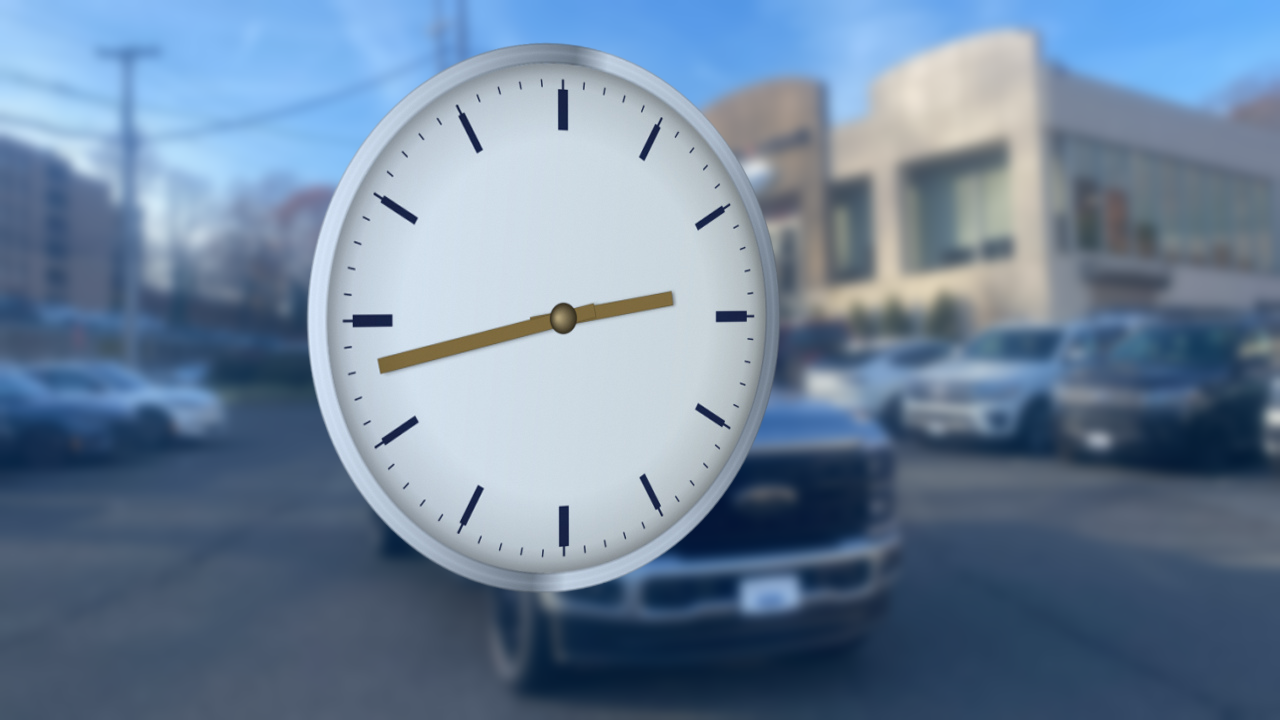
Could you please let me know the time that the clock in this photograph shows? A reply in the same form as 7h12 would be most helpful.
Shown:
2h43
